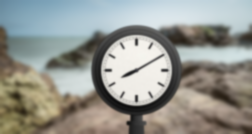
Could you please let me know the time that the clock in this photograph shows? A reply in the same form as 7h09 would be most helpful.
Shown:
8h10
